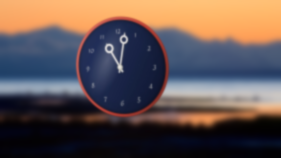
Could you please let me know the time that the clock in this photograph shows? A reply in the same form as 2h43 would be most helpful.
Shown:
11h02
